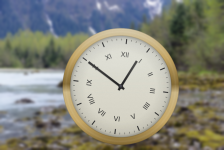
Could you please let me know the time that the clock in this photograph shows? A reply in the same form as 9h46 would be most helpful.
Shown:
12h50
